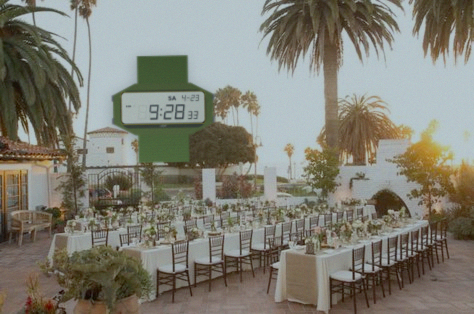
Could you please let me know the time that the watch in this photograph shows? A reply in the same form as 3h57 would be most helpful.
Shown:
9h28
